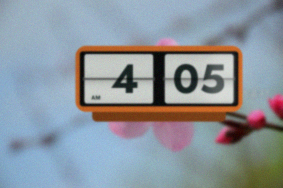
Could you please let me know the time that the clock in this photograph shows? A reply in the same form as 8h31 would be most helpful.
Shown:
4h05
